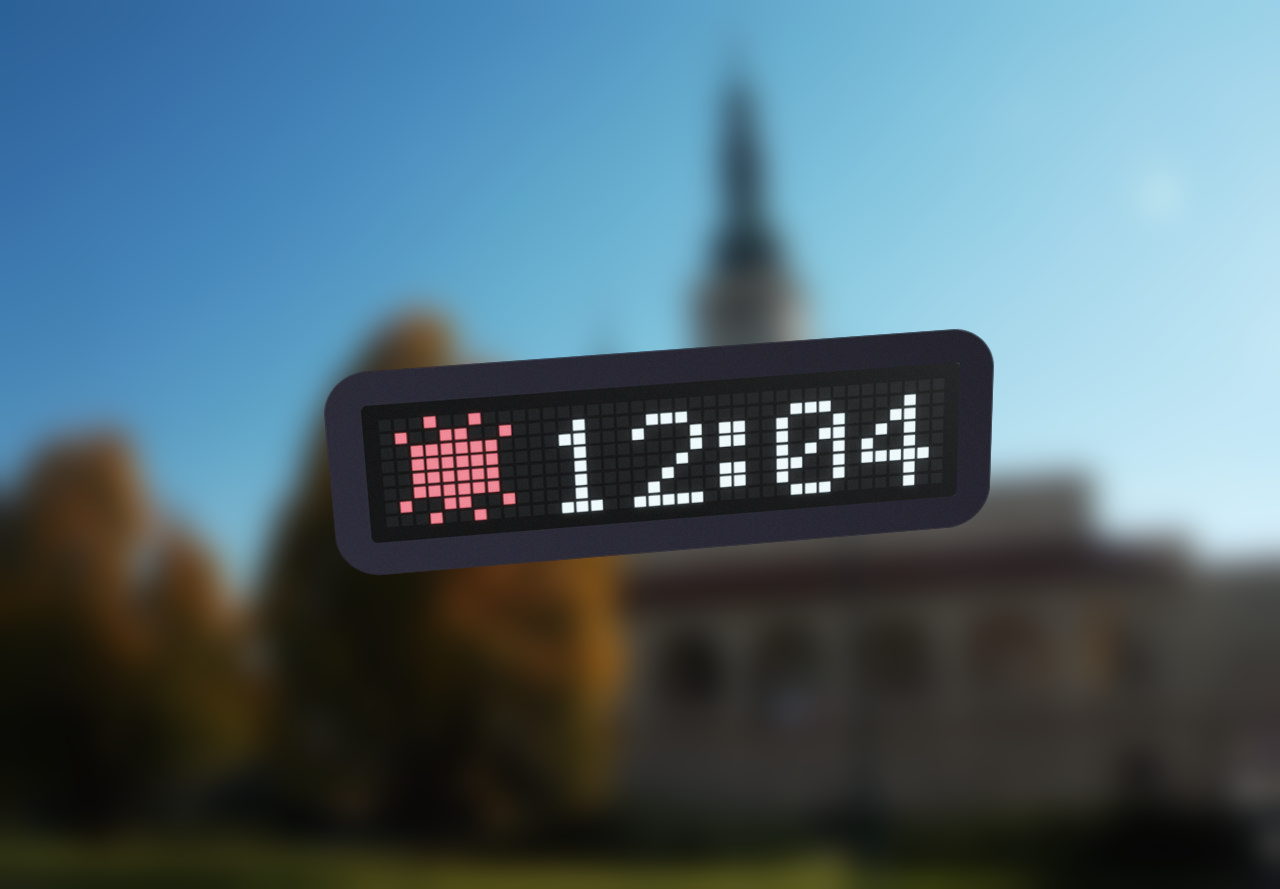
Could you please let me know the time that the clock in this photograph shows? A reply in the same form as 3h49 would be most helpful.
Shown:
12h04
